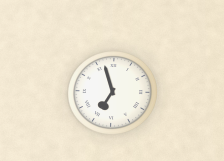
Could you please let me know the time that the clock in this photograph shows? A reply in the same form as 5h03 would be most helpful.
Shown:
6h57
